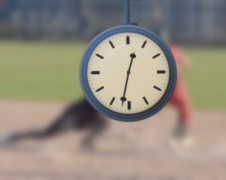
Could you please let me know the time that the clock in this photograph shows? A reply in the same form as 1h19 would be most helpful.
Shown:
12h32
